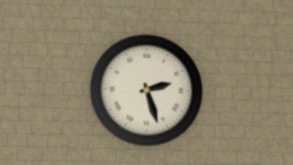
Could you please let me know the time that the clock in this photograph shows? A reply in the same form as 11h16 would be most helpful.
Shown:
2h27
